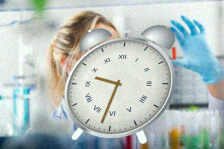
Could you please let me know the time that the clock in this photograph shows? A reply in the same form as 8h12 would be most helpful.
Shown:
9h32
